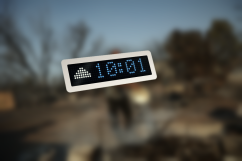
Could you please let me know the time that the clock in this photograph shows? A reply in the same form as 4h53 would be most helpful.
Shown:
10h01
